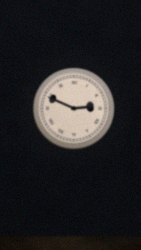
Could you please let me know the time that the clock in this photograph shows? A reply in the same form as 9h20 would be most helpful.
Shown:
2h49
